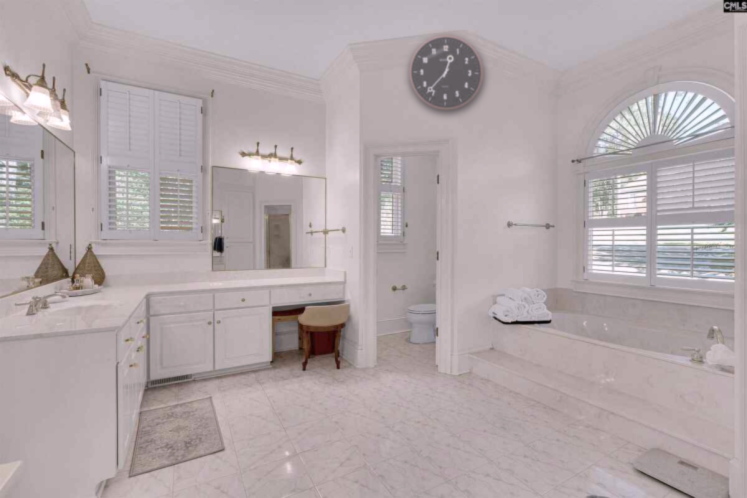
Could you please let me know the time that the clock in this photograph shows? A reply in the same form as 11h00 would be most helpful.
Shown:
12h37
